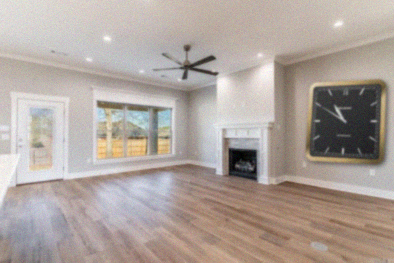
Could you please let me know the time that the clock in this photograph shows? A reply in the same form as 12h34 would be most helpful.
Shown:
10h50
